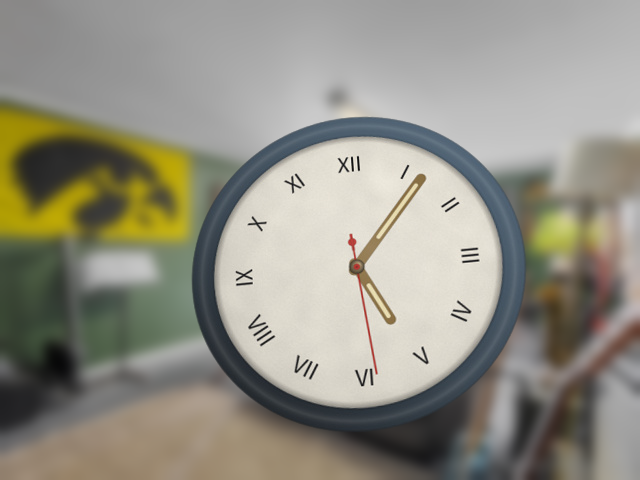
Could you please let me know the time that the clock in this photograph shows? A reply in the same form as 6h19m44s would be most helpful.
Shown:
5h06m29s
